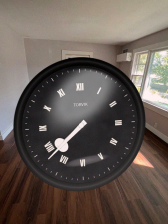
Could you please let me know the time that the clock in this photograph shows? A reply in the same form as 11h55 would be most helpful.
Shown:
7h38
